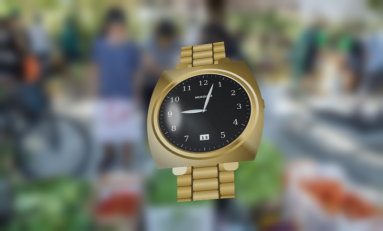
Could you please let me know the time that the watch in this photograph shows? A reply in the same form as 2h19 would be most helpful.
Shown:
9h03
